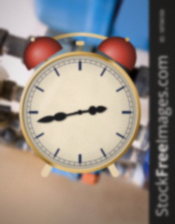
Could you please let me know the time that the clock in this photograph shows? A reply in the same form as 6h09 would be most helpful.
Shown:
2h43
